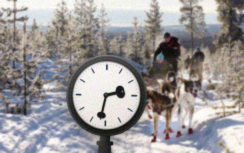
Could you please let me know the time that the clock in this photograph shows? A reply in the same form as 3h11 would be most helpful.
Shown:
2h32
